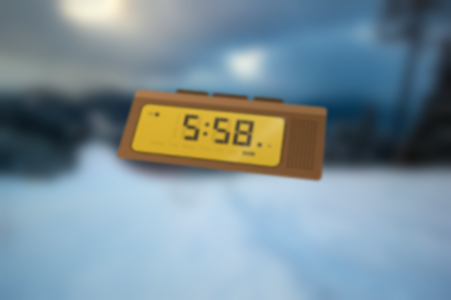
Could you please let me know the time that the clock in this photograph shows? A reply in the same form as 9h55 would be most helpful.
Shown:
5h58
